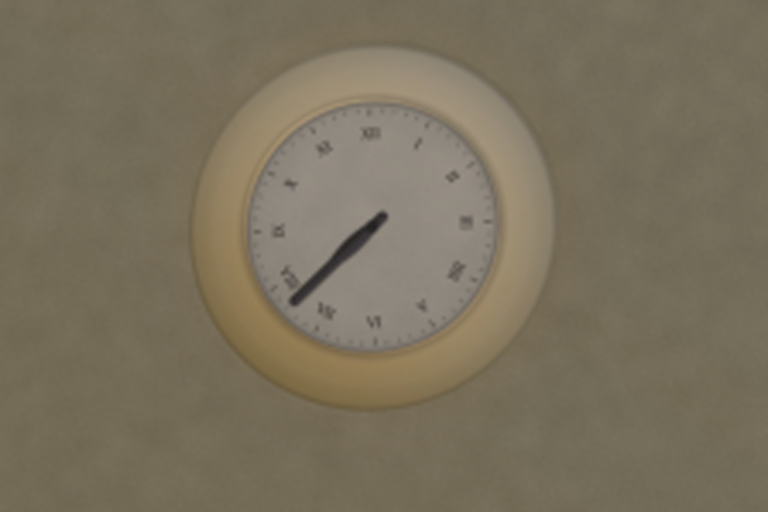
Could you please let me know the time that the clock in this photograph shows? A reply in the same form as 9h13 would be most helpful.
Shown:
7h38
